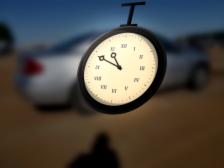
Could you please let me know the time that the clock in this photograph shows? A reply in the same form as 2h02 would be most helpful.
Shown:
10h49
